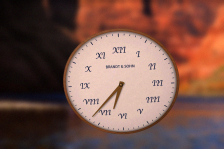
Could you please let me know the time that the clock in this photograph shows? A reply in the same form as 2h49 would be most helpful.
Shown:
6h37
